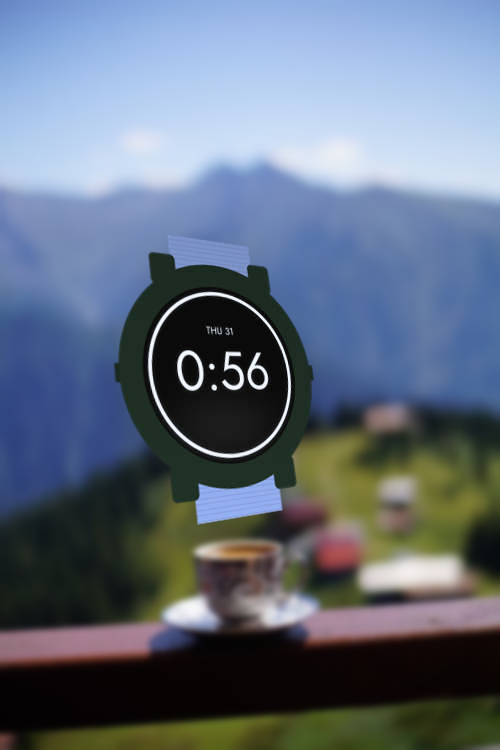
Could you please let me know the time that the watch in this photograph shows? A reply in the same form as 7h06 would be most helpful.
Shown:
0h56
